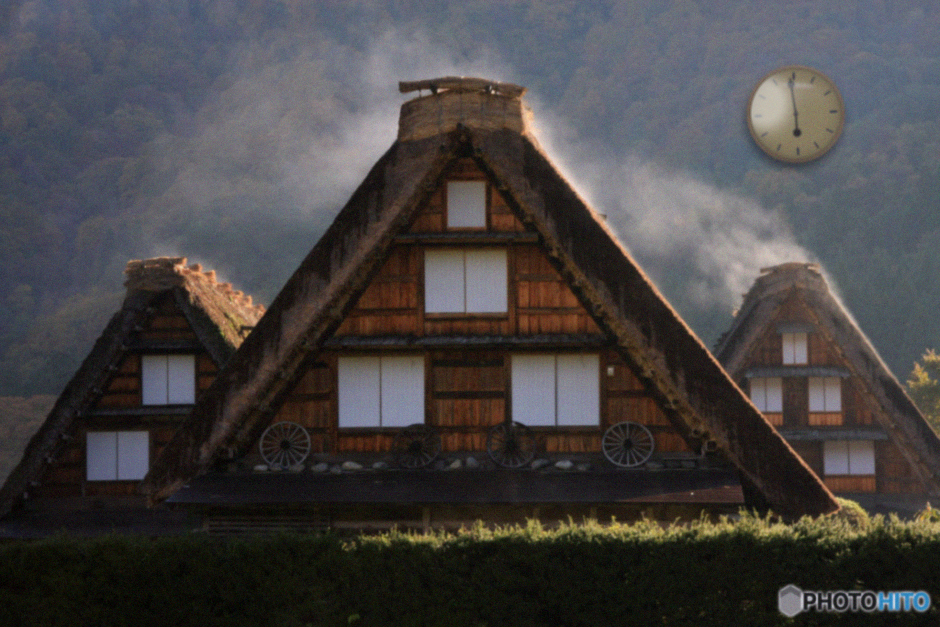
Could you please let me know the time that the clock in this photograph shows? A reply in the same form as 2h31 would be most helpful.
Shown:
5h59
